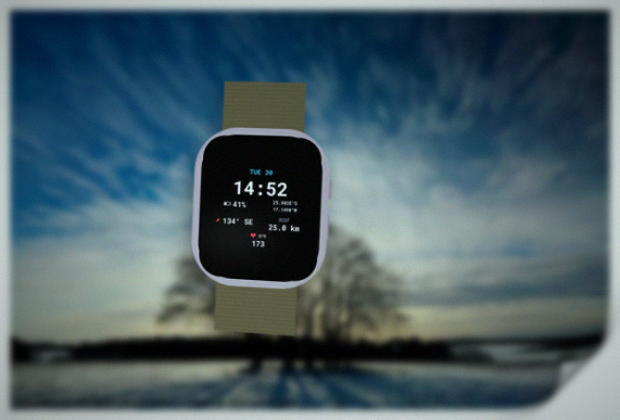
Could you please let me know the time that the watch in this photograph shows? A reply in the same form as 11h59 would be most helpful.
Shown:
14h52
